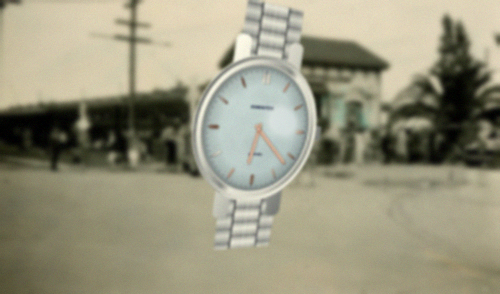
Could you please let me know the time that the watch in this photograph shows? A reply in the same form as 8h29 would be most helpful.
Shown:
6h22
